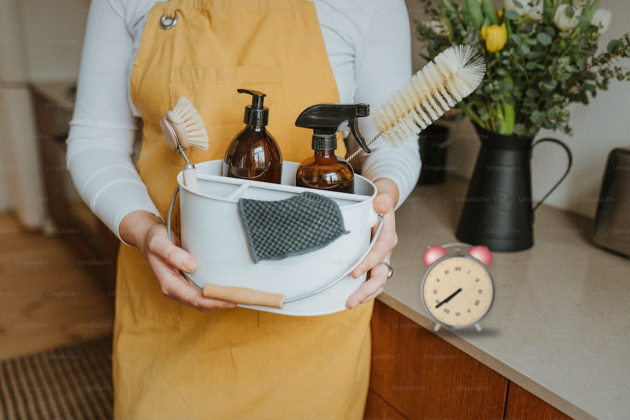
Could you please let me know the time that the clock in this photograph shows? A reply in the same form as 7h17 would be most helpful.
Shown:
7h39
